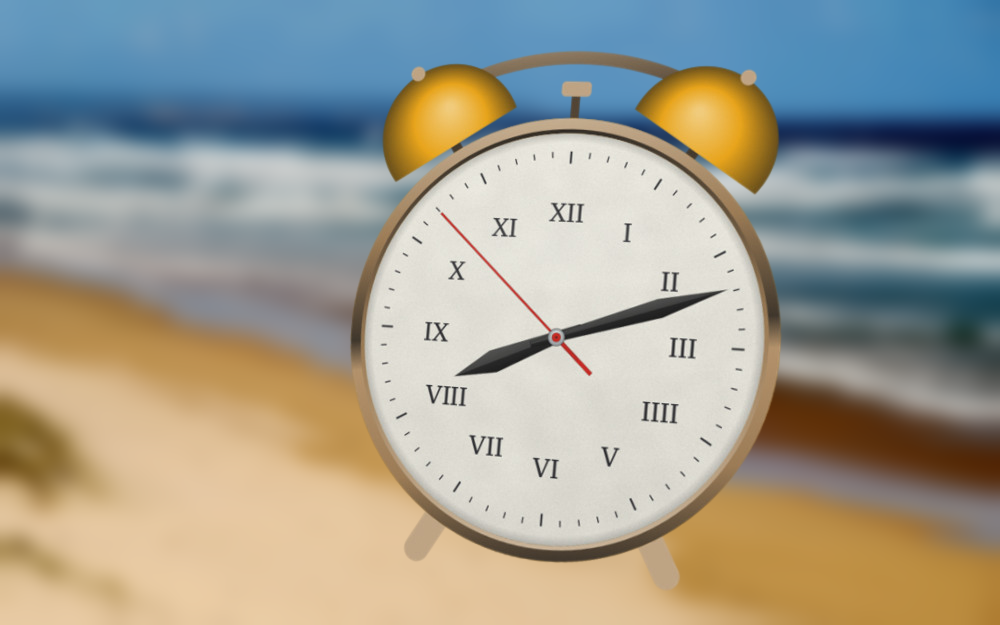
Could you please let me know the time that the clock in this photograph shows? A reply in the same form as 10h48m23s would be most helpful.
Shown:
8h11m52s
